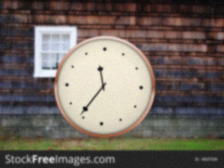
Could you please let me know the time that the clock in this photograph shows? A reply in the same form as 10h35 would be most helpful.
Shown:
11h36
